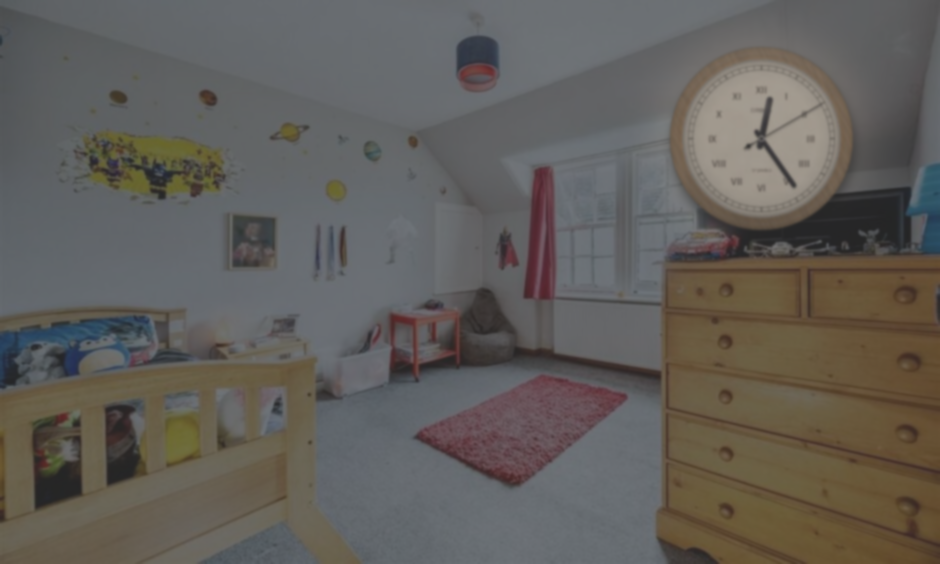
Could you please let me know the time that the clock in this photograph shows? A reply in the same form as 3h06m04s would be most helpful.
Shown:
12h24m10s
